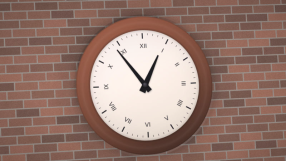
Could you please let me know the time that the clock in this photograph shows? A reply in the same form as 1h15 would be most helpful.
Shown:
12h54
